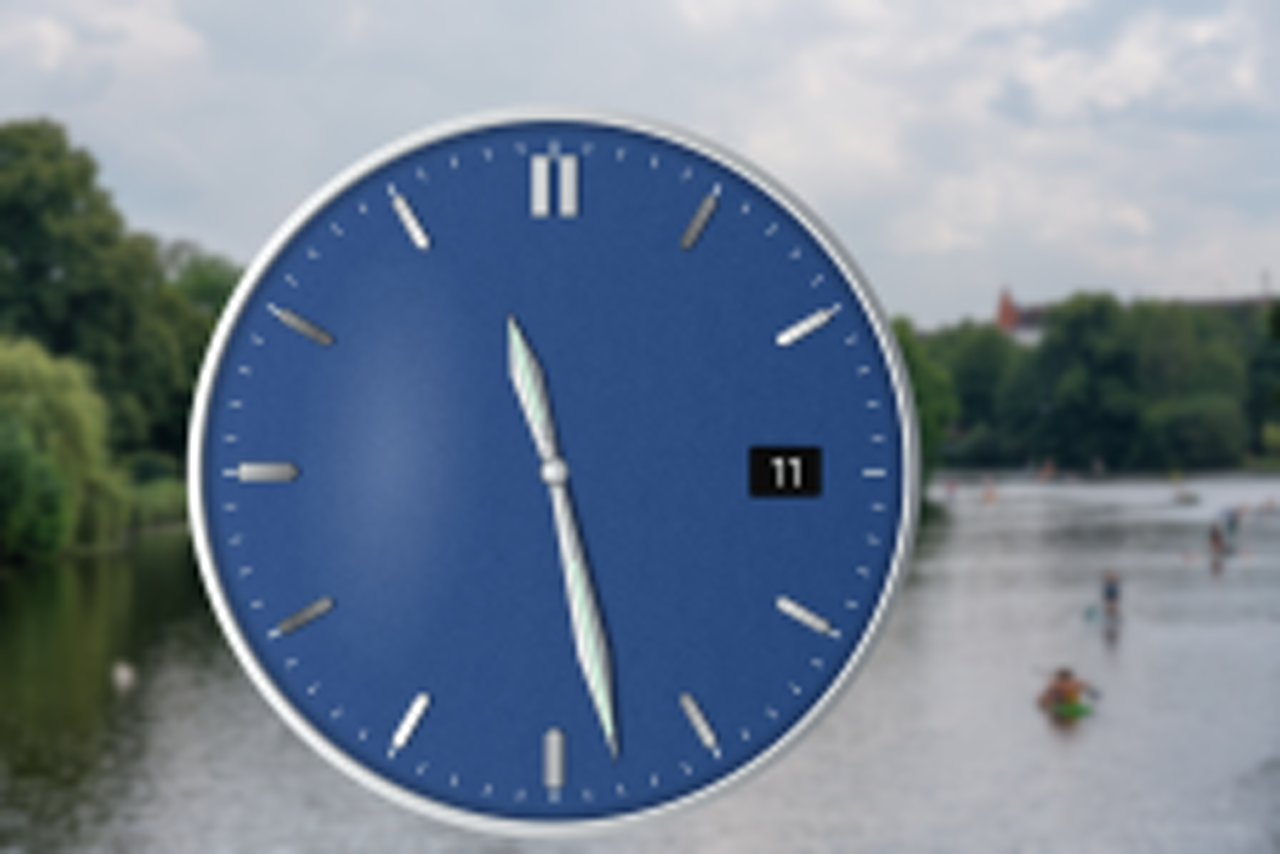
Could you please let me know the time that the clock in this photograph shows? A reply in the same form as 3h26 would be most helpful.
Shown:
11h28
